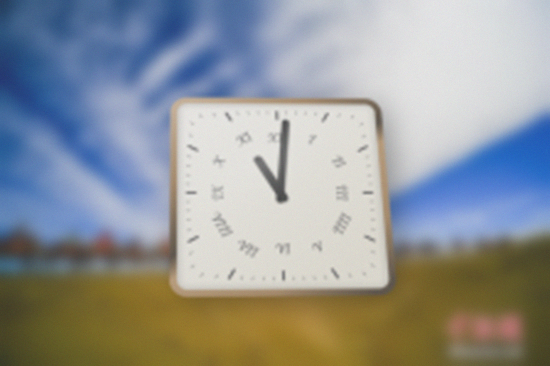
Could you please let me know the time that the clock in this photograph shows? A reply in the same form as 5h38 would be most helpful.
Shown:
11h01
